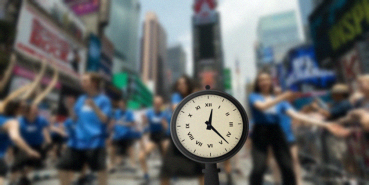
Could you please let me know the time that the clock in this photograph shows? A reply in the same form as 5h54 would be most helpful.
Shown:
12h23
